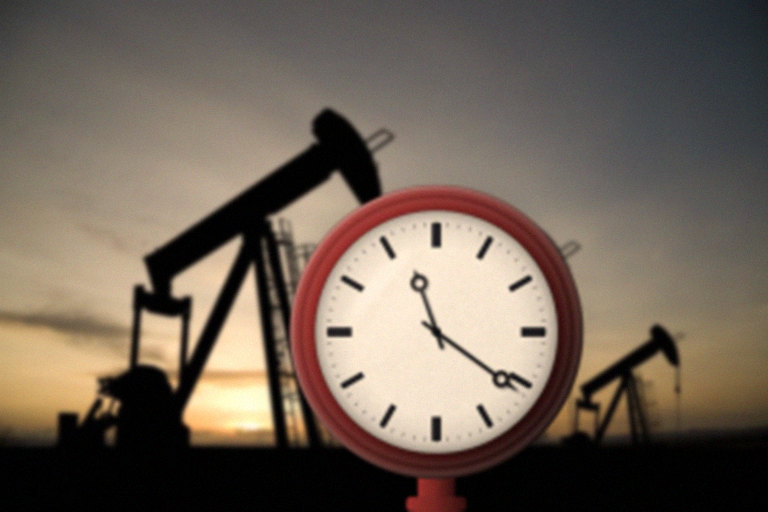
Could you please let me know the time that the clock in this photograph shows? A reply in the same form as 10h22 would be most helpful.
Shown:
11h21
